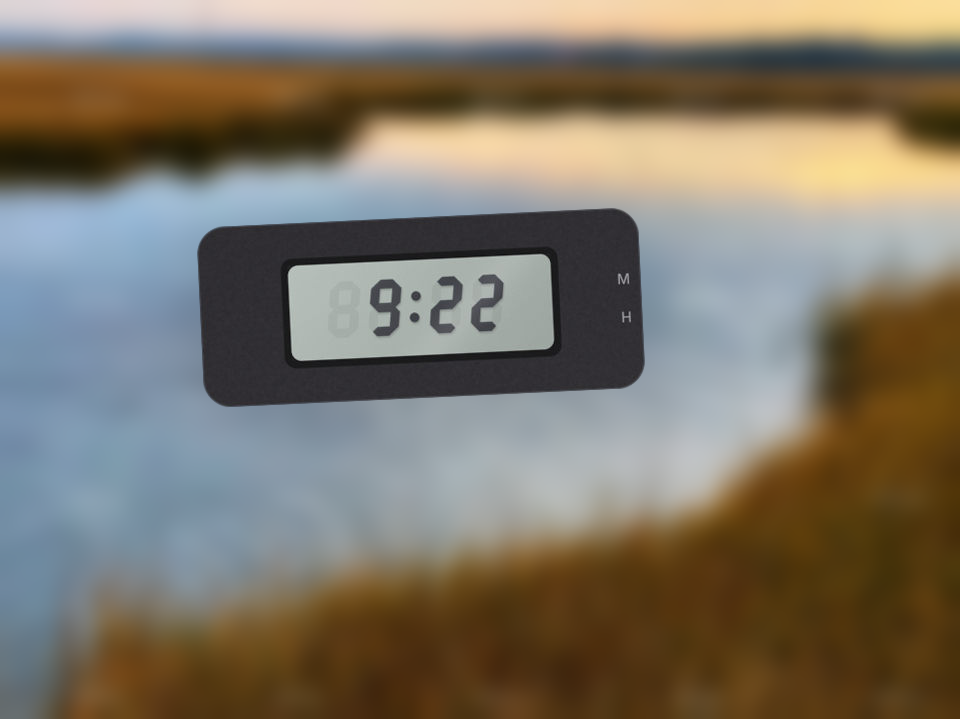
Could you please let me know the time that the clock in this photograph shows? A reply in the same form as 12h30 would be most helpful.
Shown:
9h22
